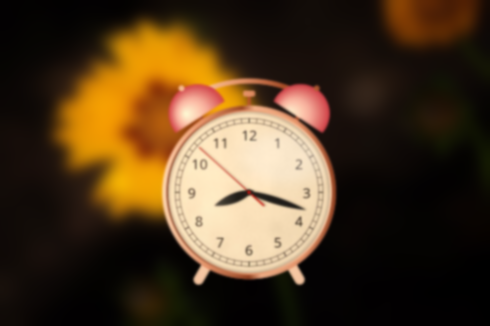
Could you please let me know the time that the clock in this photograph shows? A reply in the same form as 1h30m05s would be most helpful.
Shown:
8h17m52s
